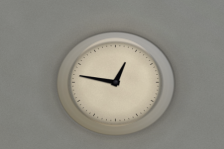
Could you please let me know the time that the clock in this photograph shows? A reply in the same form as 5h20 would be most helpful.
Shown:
12h47
